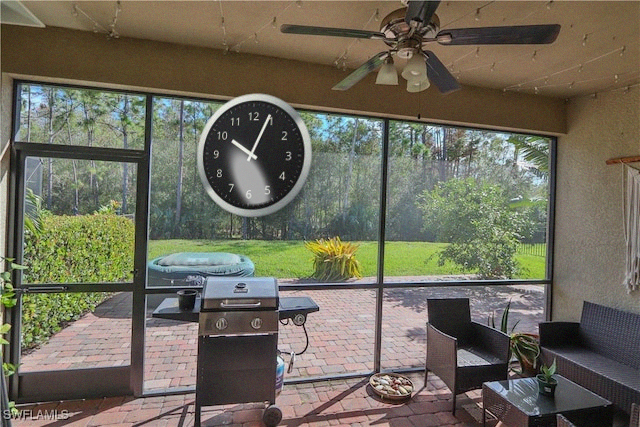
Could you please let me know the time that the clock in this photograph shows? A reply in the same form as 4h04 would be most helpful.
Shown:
10h04
